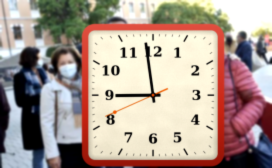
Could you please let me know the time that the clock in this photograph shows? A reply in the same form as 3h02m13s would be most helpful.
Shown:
8h58m41s
